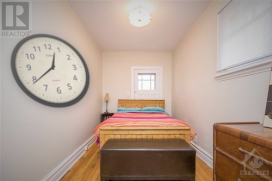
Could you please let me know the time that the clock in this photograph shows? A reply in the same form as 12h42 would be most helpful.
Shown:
12h39
